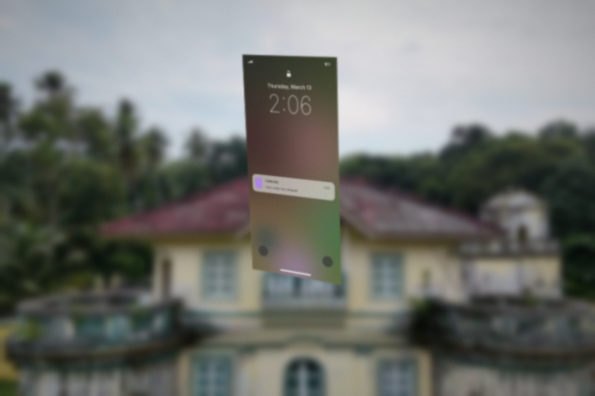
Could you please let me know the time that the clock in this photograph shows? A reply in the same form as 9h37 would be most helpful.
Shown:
2h06
